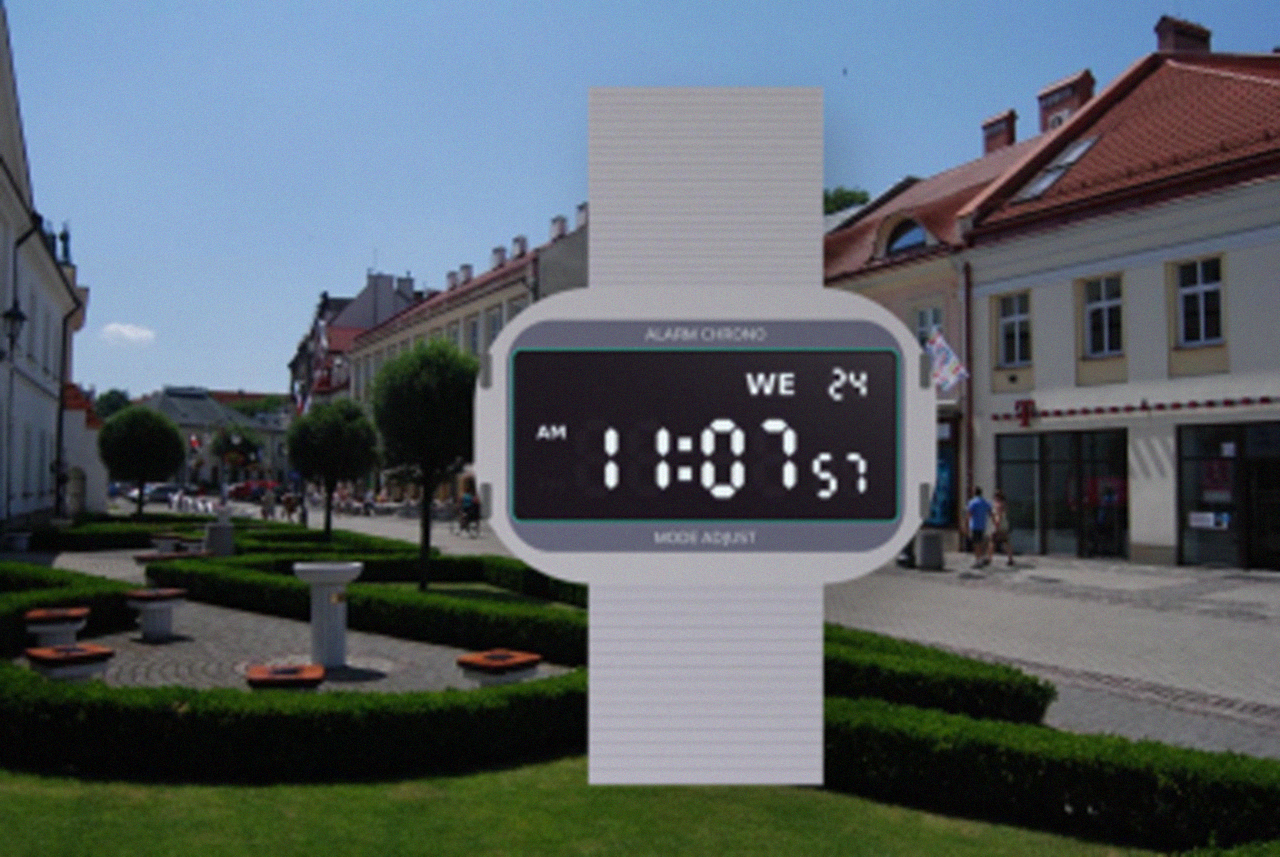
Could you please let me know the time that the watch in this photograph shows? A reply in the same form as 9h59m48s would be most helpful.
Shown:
11h07m57s
